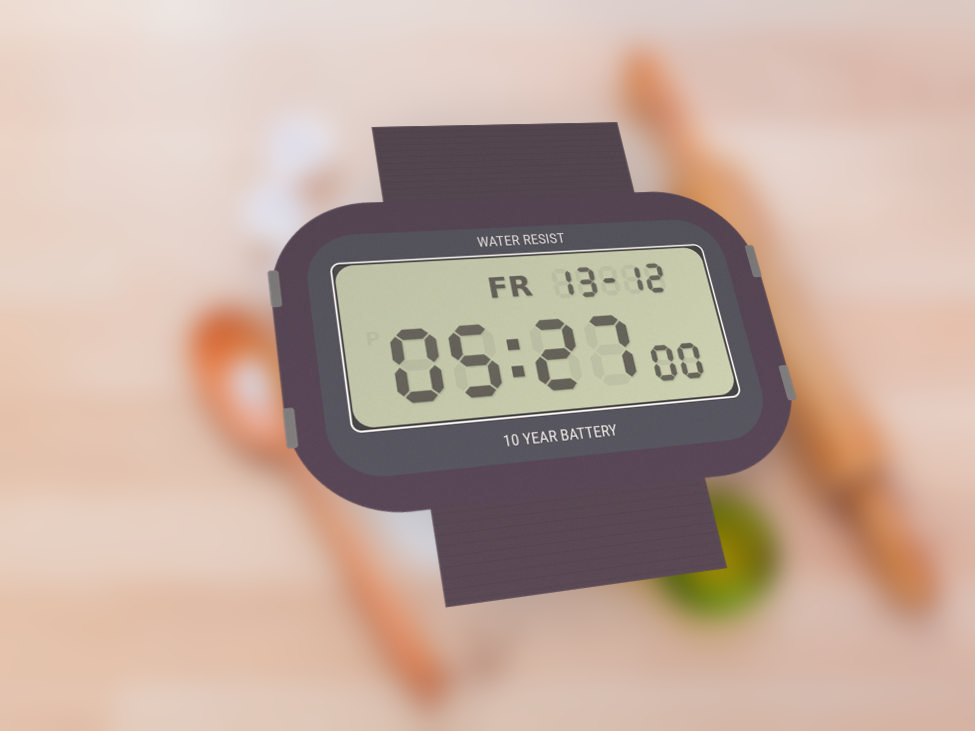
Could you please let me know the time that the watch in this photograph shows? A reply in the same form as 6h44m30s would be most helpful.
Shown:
5h27m00s
